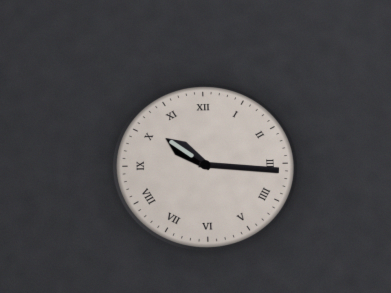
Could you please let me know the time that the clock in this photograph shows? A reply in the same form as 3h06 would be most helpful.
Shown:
10h16
